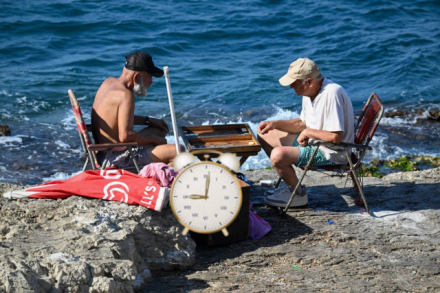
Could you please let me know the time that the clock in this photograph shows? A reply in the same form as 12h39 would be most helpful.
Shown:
9h01
